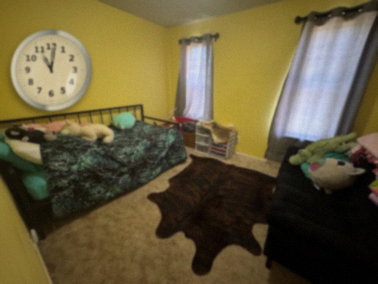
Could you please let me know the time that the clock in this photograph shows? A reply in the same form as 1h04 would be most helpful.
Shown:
11h01
